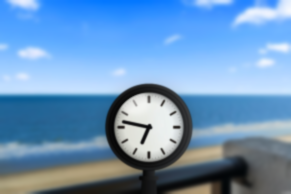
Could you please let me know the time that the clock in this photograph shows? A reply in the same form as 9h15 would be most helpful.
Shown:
6h47
